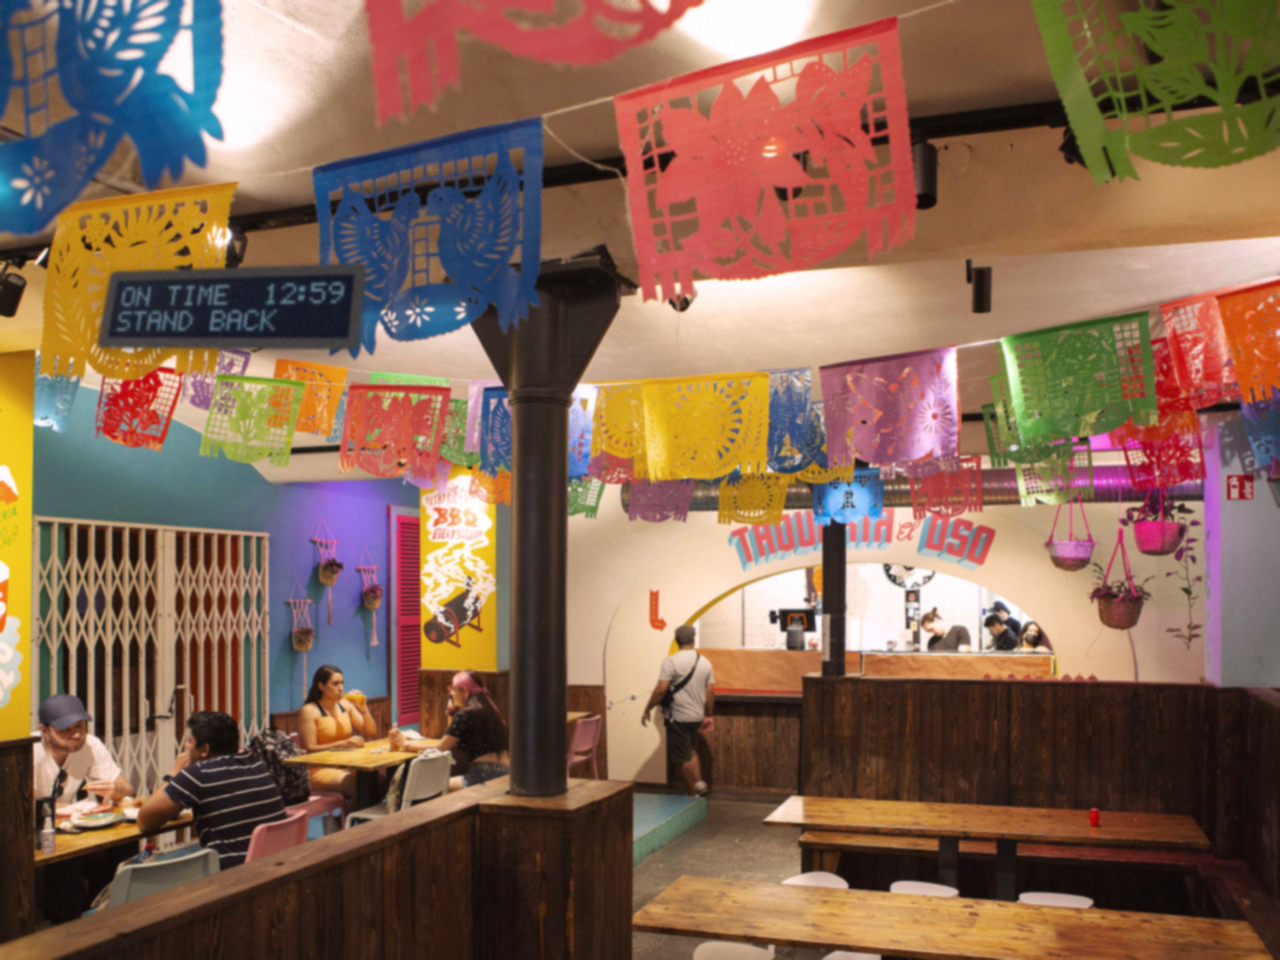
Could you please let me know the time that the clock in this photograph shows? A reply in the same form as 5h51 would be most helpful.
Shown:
12h59
